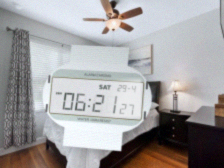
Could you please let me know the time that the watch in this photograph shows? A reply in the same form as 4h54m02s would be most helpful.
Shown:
6h21m27s
